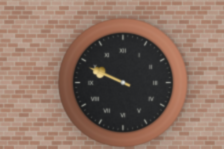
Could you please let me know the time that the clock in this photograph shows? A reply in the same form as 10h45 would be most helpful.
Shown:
9h49
